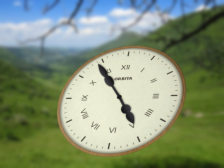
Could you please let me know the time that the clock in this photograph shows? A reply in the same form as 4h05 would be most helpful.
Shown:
4h54
